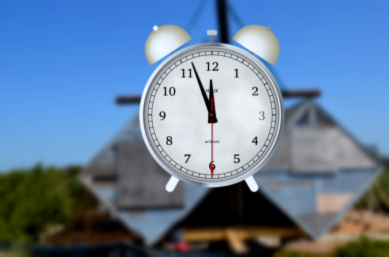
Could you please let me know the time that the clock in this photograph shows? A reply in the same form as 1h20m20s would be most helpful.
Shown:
11h56m30s
